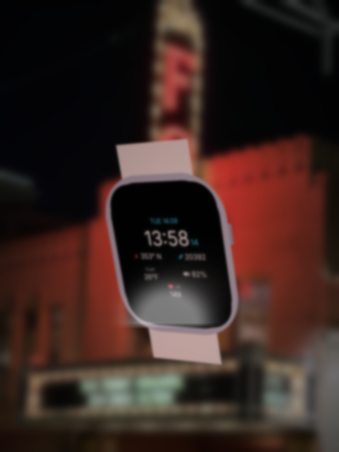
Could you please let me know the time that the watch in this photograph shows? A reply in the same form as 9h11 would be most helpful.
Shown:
13h58
